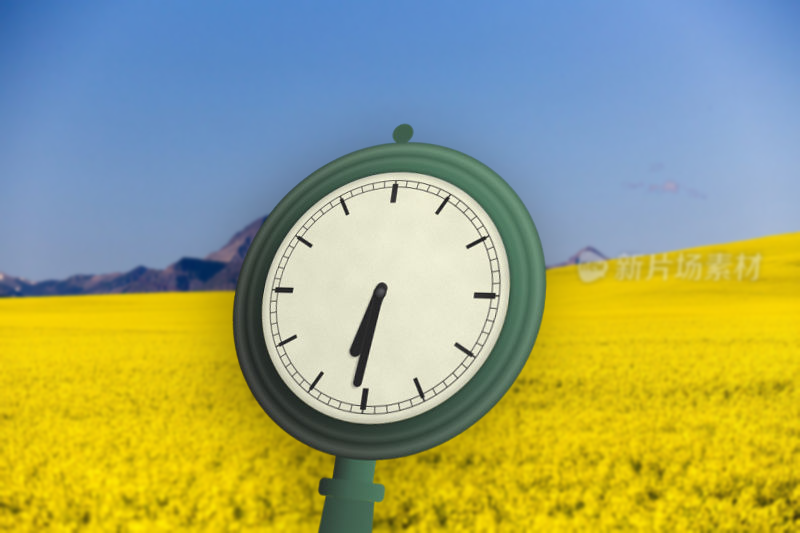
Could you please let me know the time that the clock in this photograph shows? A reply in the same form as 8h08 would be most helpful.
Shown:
6h31
